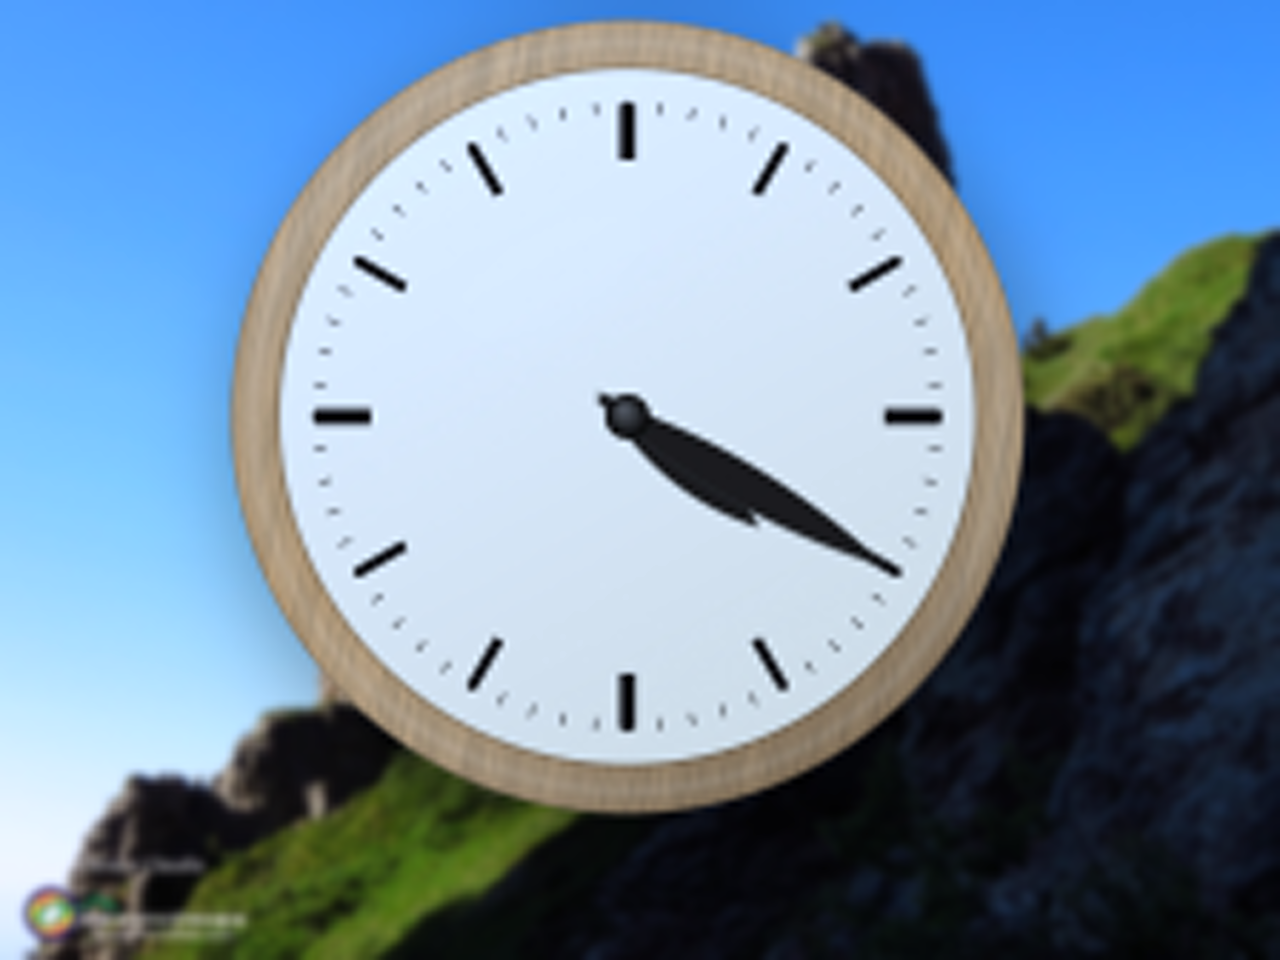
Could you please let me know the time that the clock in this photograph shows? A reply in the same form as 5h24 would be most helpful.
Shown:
4h20
